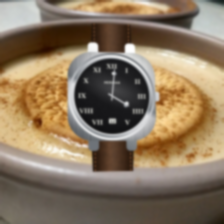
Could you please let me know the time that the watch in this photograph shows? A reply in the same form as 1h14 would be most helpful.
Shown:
4h01
